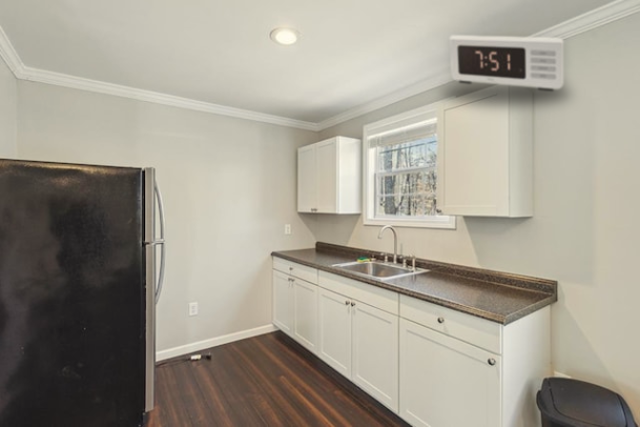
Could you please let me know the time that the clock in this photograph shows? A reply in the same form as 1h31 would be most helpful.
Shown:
7h51
